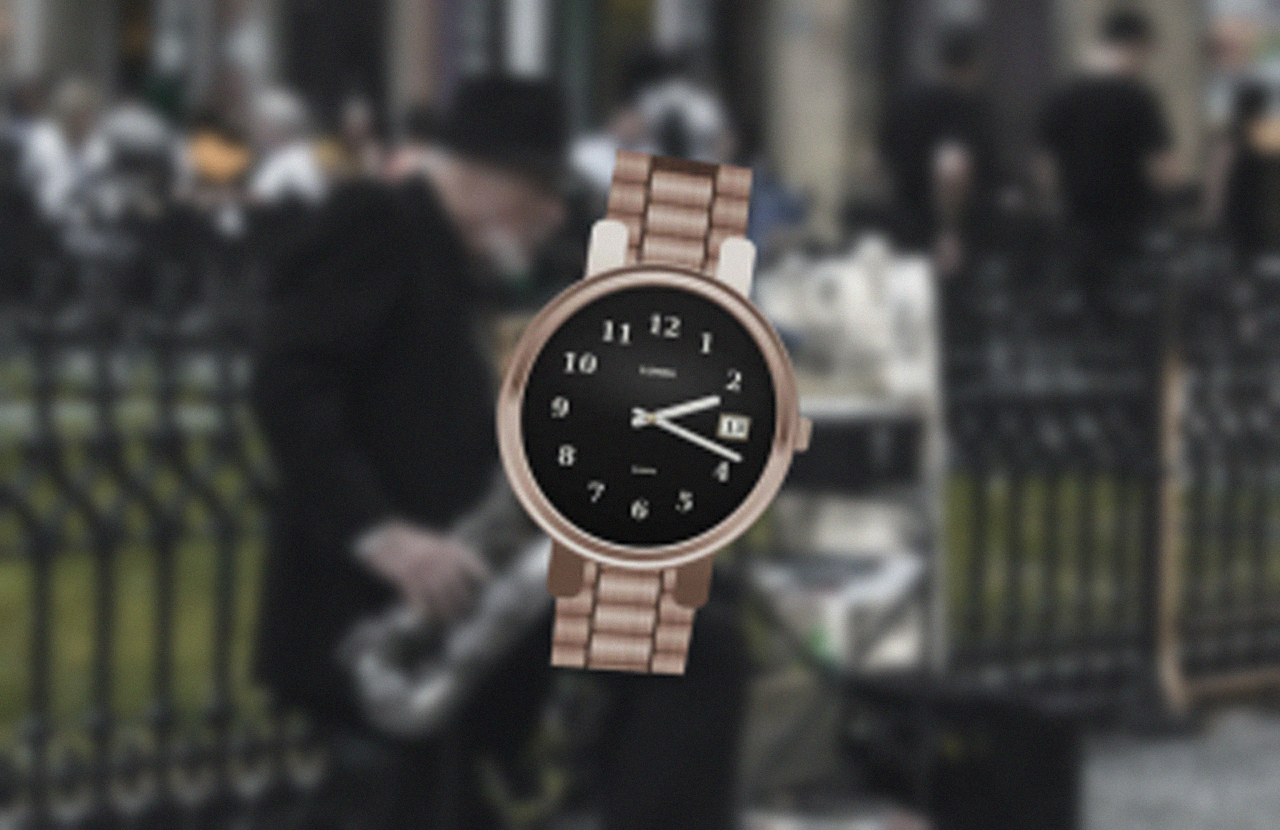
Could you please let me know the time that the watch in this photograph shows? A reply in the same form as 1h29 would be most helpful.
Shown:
2h18
